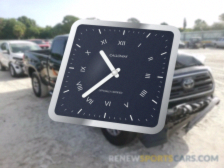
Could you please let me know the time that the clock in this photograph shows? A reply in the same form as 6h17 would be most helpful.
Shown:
10h37
